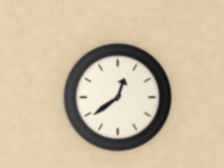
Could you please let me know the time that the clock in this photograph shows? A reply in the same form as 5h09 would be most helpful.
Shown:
12h39
